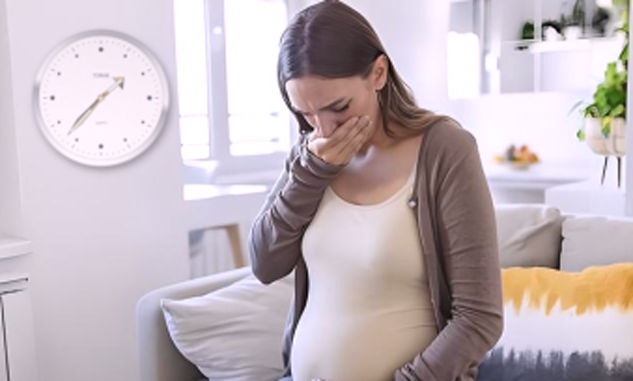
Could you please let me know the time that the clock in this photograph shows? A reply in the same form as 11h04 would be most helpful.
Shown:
1h37
